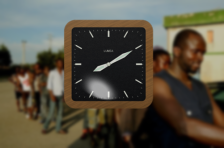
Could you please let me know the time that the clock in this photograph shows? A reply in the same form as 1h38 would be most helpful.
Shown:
8h10
